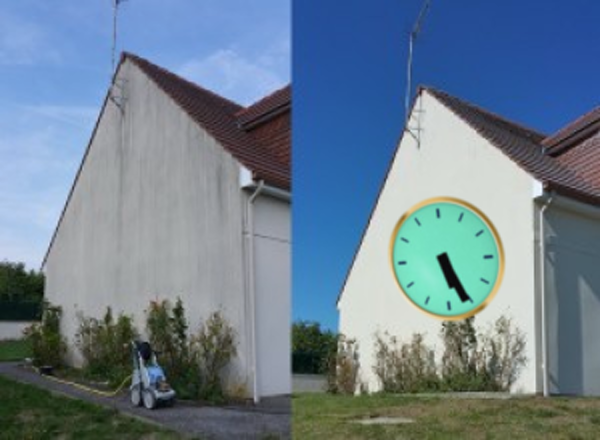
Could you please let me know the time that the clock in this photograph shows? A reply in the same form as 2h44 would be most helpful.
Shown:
5h26
